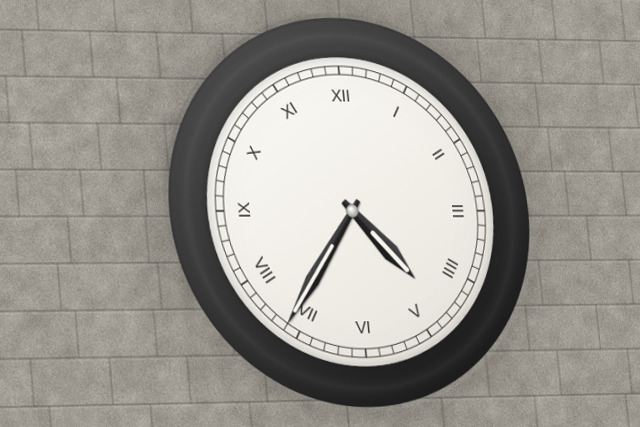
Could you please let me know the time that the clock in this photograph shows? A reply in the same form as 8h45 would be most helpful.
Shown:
4h36
